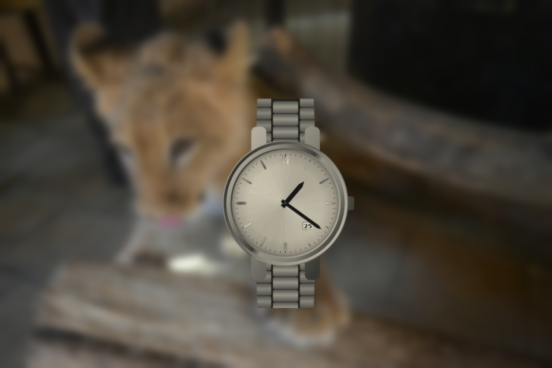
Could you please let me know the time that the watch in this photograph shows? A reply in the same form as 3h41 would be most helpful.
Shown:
1h21
